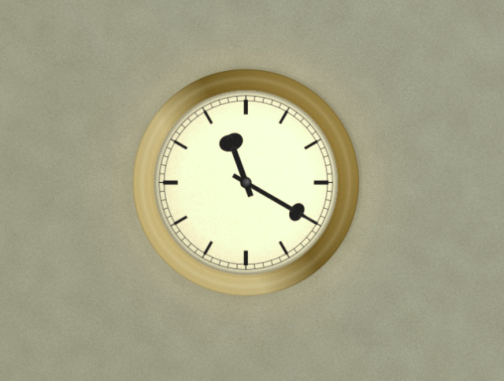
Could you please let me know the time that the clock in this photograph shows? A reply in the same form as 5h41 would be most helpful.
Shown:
11h20
